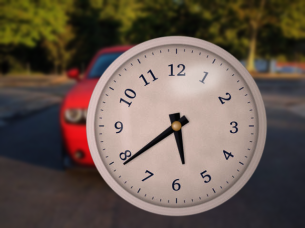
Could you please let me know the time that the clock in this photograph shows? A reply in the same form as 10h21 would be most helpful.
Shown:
5h39
